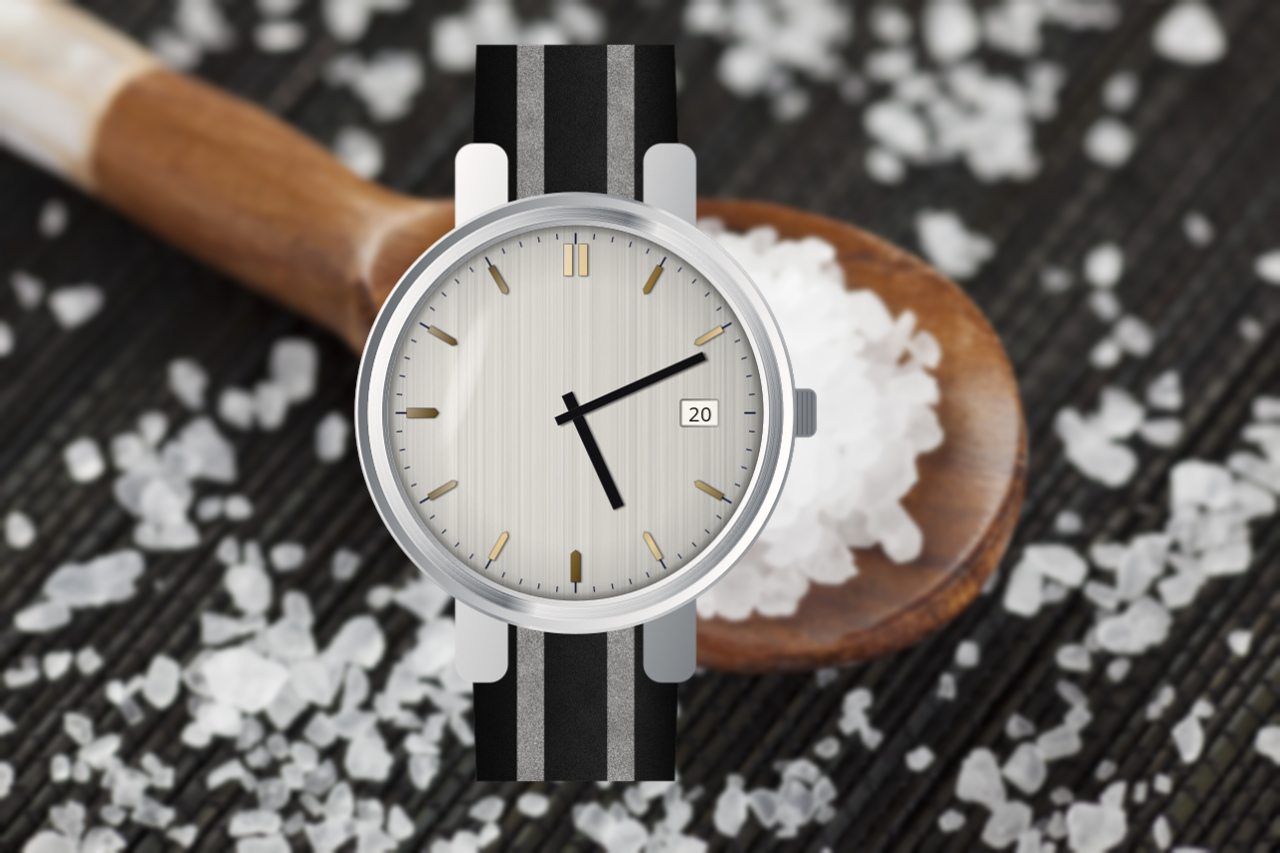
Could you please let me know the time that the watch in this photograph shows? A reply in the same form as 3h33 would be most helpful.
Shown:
5h11
